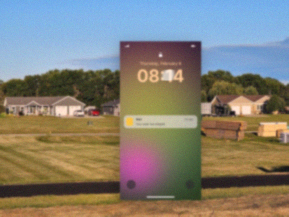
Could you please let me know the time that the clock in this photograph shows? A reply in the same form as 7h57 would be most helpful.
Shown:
8h14
